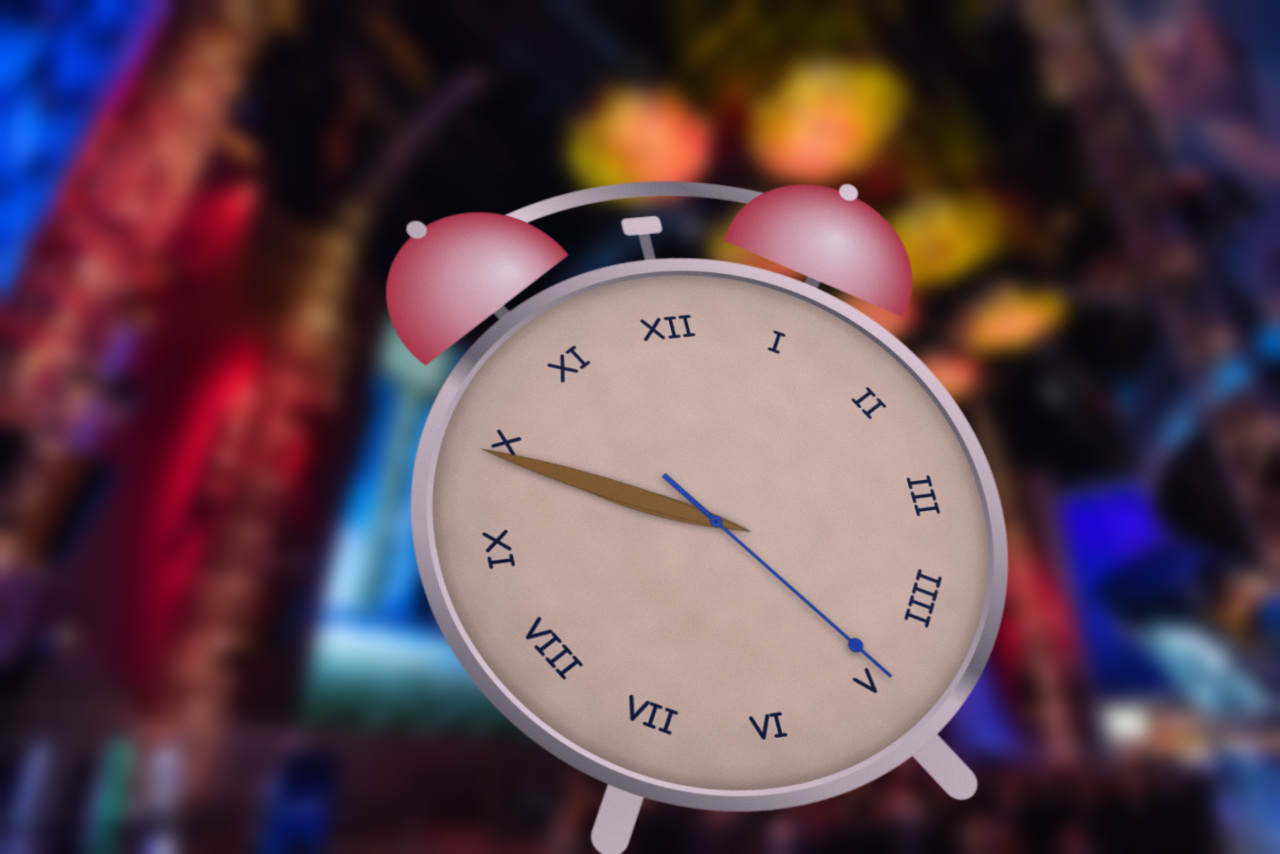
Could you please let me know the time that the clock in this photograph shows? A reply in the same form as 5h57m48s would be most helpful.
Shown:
9h49m24s
